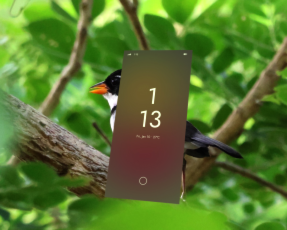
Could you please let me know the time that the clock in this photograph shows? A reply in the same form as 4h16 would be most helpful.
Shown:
1h13
